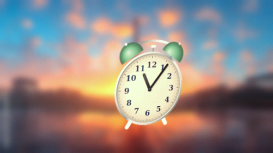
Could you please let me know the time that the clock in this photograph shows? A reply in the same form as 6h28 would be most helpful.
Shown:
11h06
